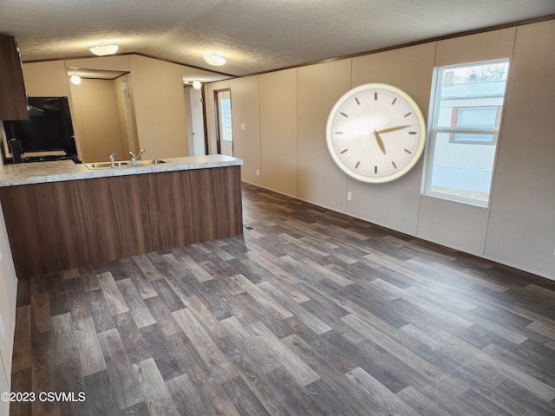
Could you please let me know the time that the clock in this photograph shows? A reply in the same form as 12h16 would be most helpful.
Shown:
5h13
